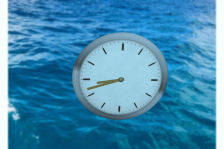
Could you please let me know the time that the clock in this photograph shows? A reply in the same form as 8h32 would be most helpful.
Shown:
8h42
